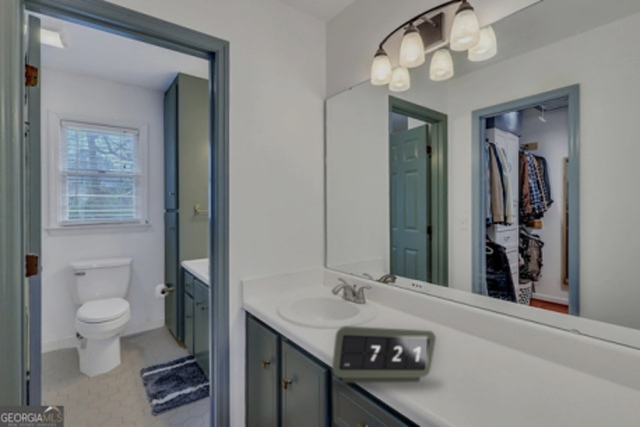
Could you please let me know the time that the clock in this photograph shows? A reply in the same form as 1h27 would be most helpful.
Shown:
7h21
